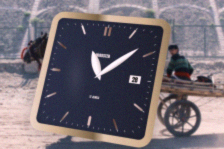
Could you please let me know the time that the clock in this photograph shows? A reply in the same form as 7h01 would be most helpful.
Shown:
11h08
